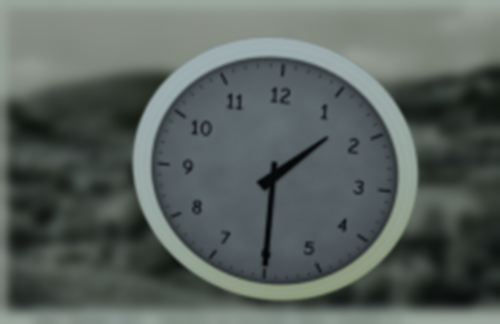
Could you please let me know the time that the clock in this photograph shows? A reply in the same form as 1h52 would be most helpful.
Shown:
1h30
